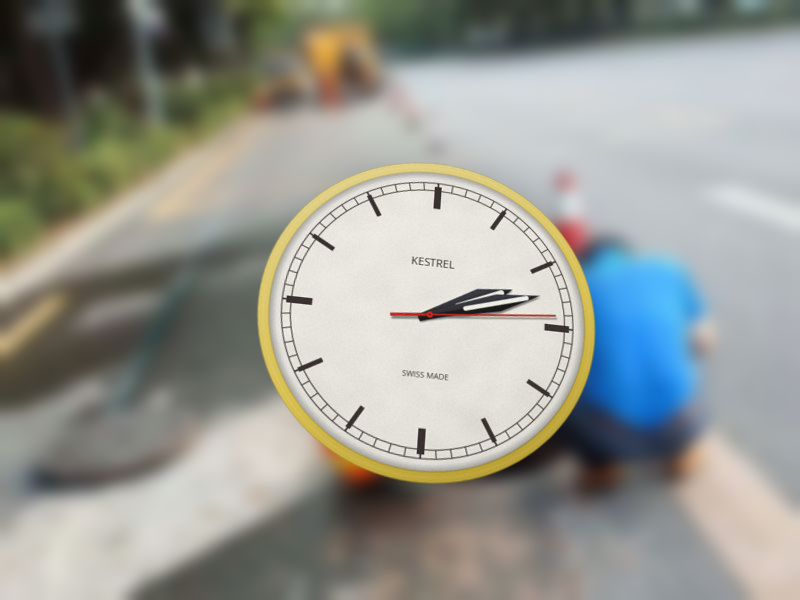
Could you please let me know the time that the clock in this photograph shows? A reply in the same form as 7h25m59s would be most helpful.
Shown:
2h12m14s
